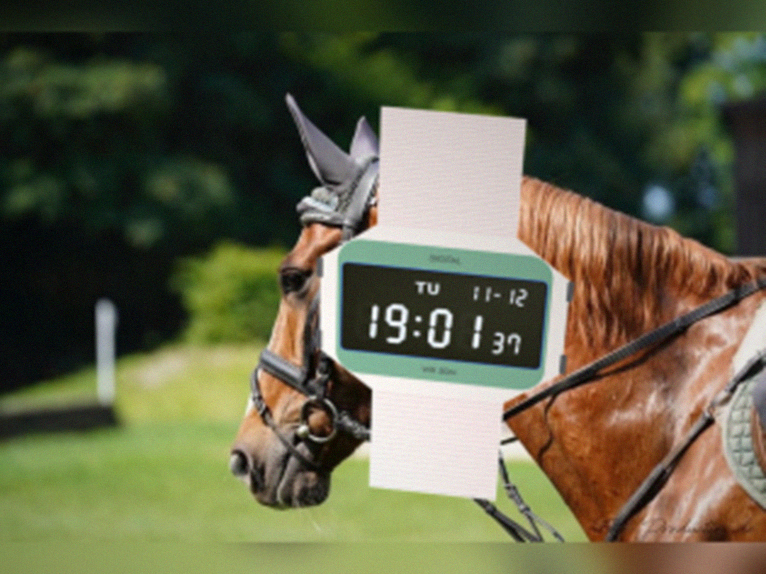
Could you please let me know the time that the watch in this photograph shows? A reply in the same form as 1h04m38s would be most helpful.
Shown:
19h01m37s
